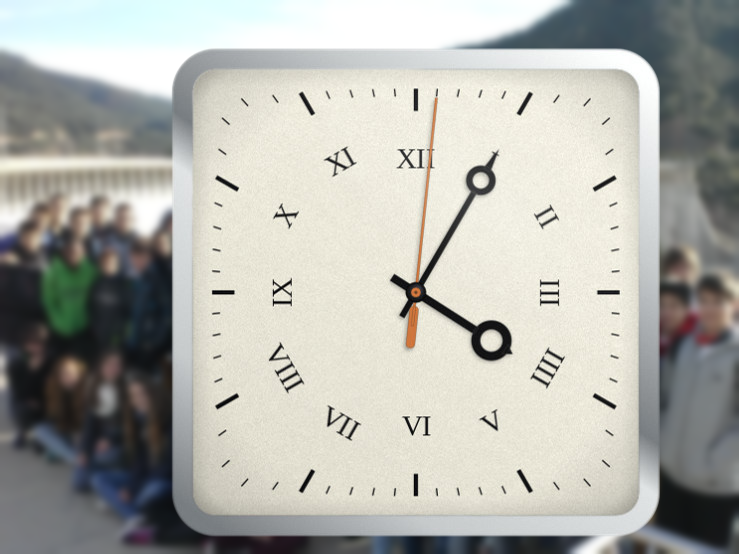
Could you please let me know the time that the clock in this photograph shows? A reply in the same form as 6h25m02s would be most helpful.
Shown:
4h05m01s
